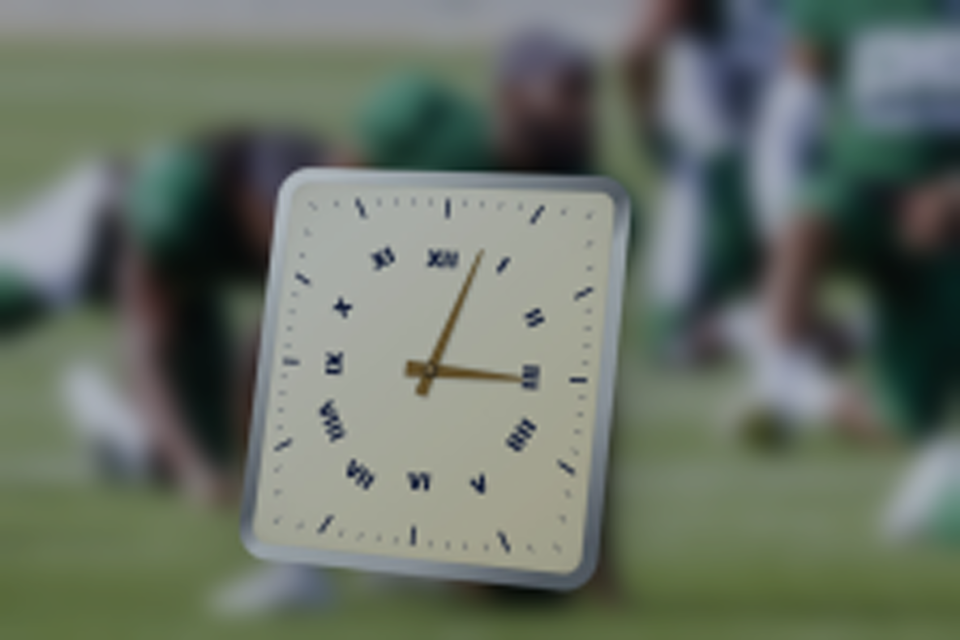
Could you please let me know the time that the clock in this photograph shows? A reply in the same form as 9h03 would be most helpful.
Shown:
3h03
